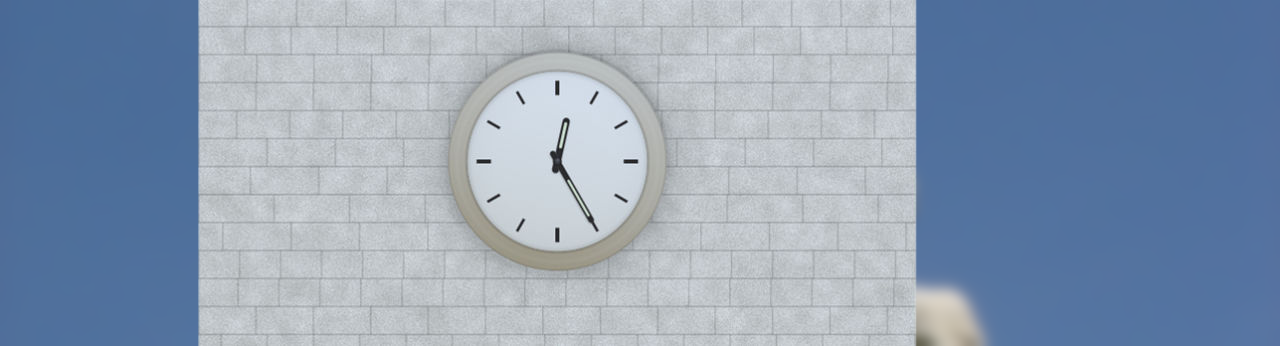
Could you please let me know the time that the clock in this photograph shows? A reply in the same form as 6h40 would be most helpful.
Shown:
12h25
